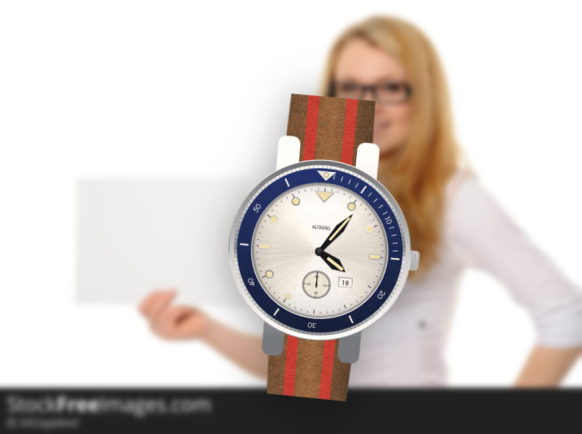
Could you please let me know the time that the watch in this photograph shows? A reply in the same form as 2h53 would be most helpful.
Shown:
4h06
